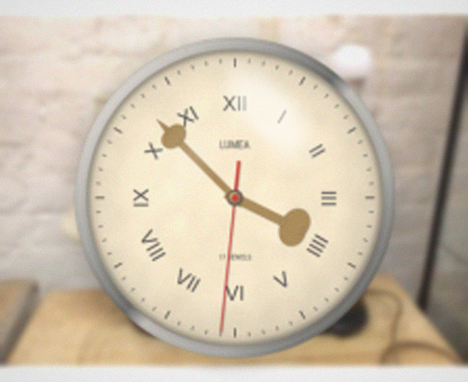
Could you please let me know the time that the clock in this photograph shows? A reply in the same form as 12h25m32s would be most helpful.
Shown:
3h52m31s
